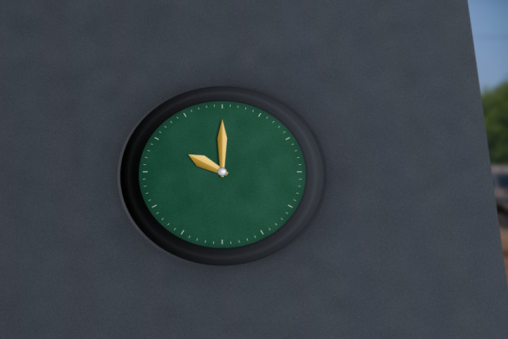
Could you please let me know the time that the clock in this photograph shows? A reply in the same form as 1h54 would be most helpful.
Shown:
10h00
